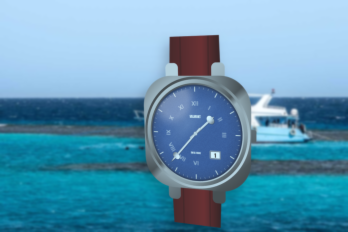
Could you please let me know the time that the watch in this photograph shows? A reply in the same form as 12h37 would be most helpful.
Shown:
1h37
